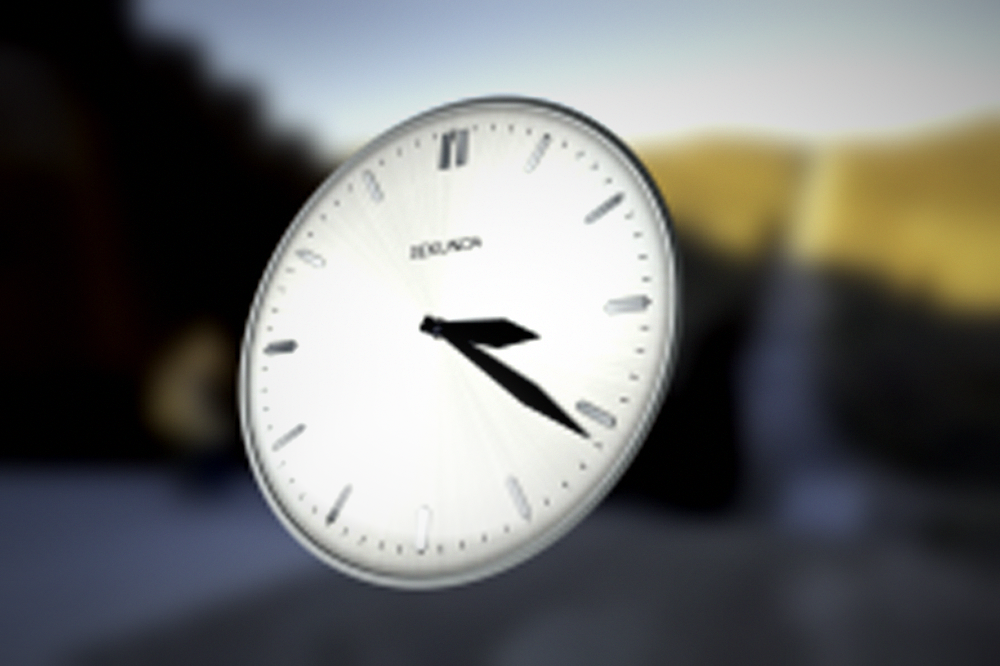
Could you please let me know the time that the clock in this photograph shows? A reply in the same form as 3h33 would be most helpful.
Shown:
3h21
